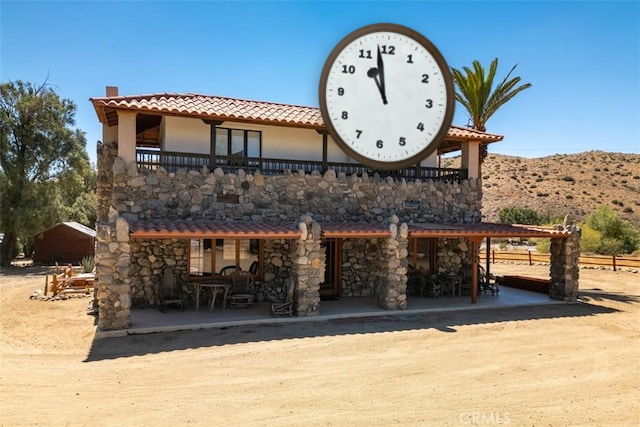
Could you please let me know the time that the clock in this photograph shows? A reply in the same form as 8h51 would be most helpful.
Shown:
10h58
